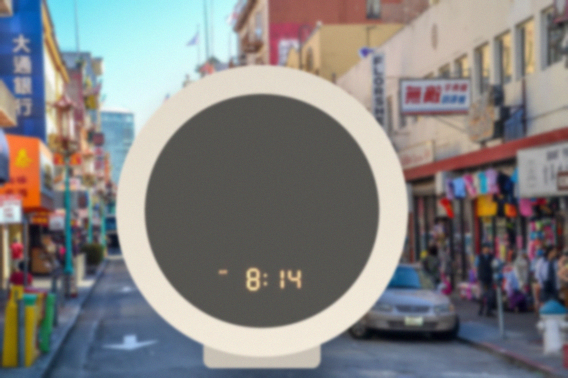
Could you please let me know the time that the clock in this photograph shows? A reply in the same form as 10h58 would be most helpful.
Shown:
8h14
